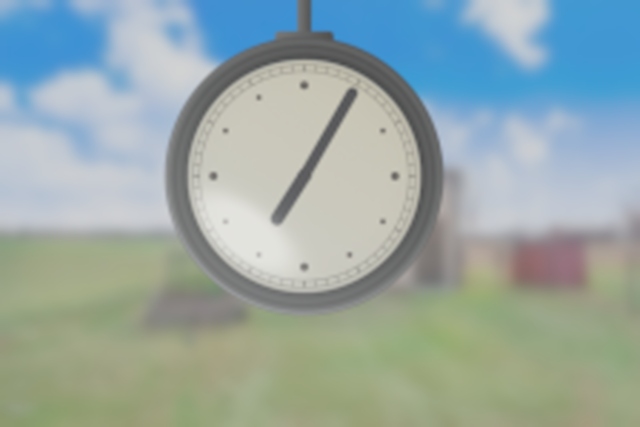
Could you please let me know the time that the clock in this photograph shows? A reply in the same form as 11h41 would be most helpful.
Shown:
7h05
